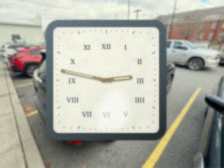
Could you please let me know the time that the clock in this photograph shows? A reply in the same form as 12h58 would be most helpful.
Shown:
2h47
